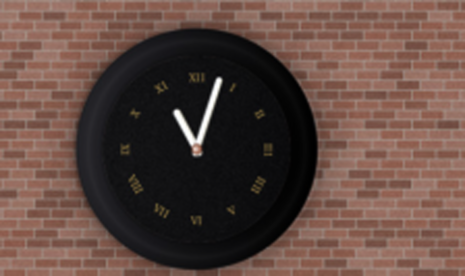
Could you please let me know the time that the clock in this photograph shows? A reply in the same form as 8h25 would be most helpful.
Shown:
11h03
